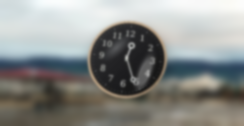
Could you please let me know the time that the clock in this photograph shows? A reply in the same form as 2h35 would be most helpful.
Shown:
12h26
